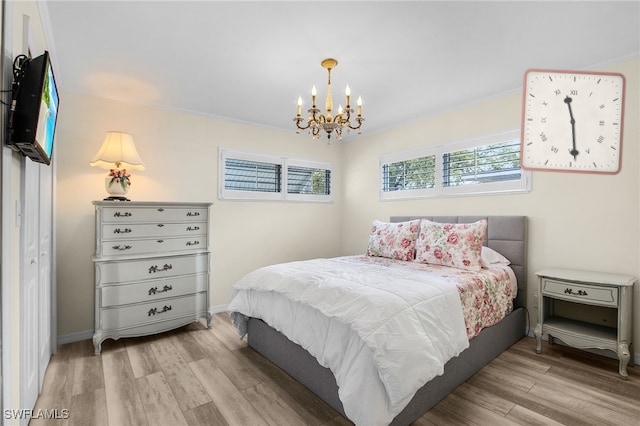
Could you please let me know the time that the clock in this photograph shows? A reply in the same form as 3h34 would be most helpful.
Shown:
11h29
